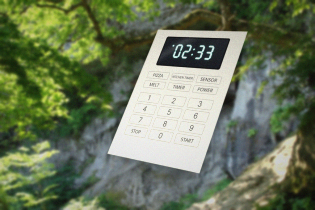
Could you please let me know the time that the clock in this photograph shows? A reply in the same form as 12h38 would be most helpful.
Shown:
2h33
